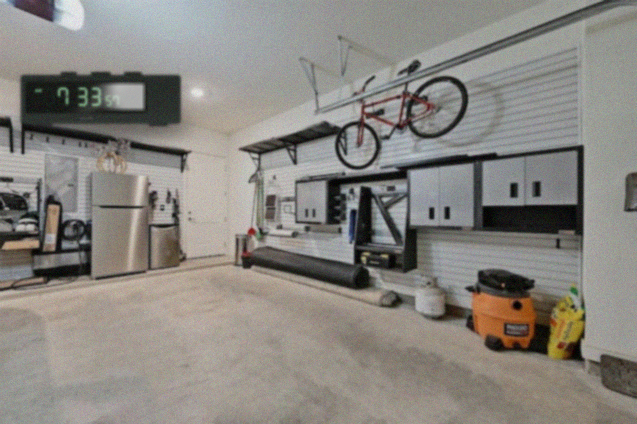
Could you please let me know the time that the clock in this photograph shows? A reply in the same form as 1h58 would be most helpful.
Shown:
7h33
